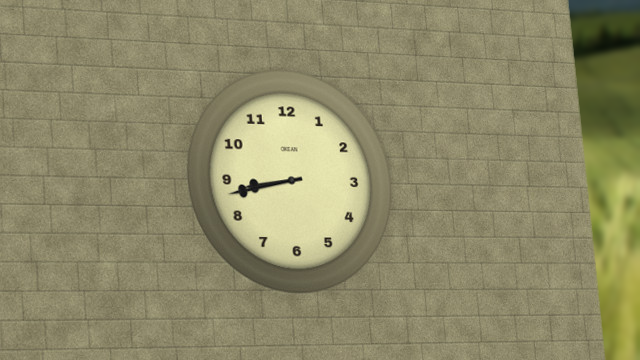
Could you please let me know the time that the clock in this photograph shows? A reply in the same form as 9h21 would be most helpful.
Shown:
8h43
